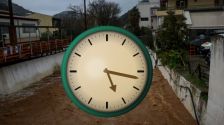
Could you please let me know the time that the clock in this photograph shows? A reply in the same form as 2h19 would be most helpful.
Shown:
5h17
